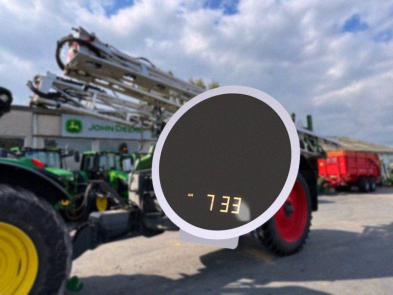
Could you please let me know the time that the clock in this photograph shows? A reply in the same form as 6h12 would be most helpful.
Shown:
7h33
